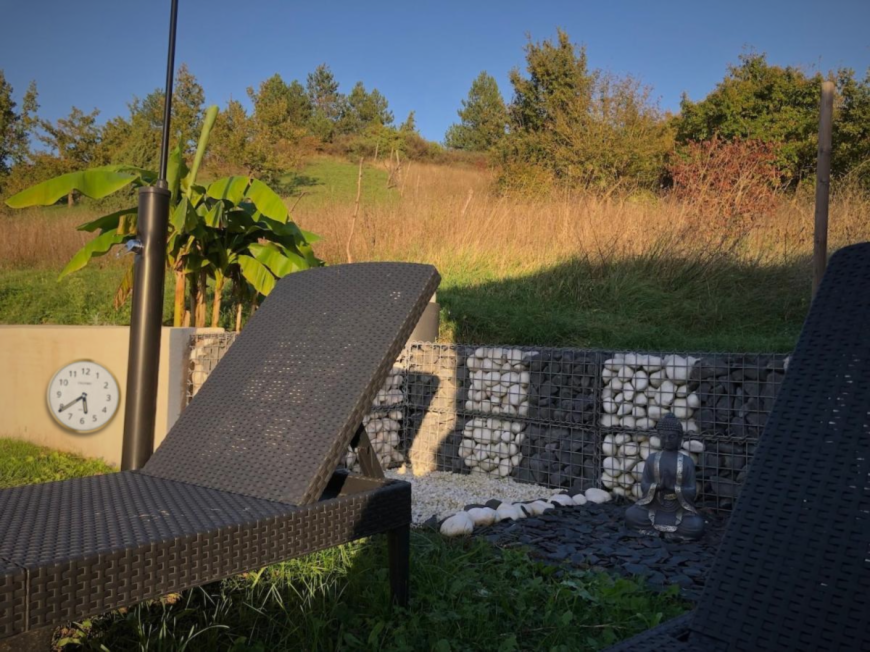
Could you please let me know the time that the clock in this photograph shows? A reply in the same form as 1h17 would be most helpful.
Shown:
5h39
